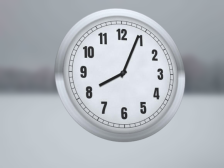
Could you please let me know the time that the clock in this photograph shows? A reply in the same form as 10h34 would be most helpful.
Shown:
8h04
